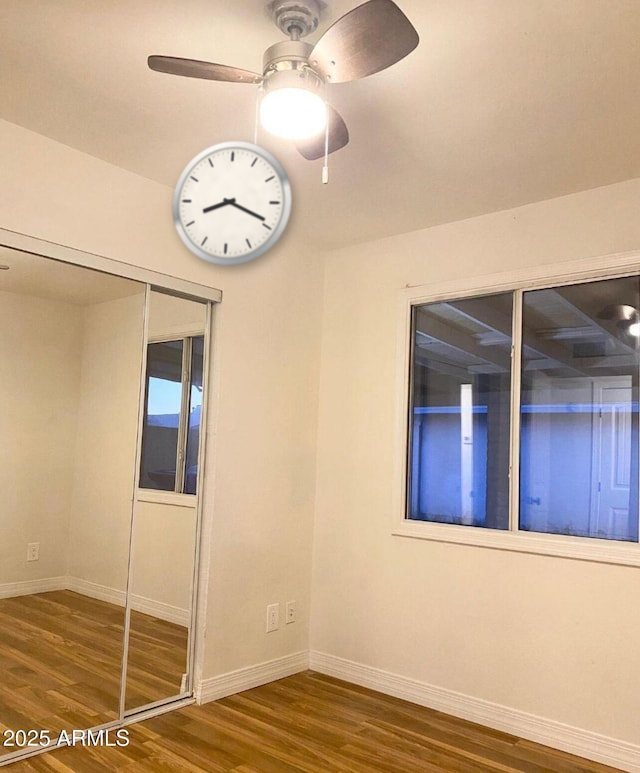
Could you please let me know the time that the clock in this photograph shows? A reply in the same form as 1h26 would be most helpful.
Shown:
8h19
